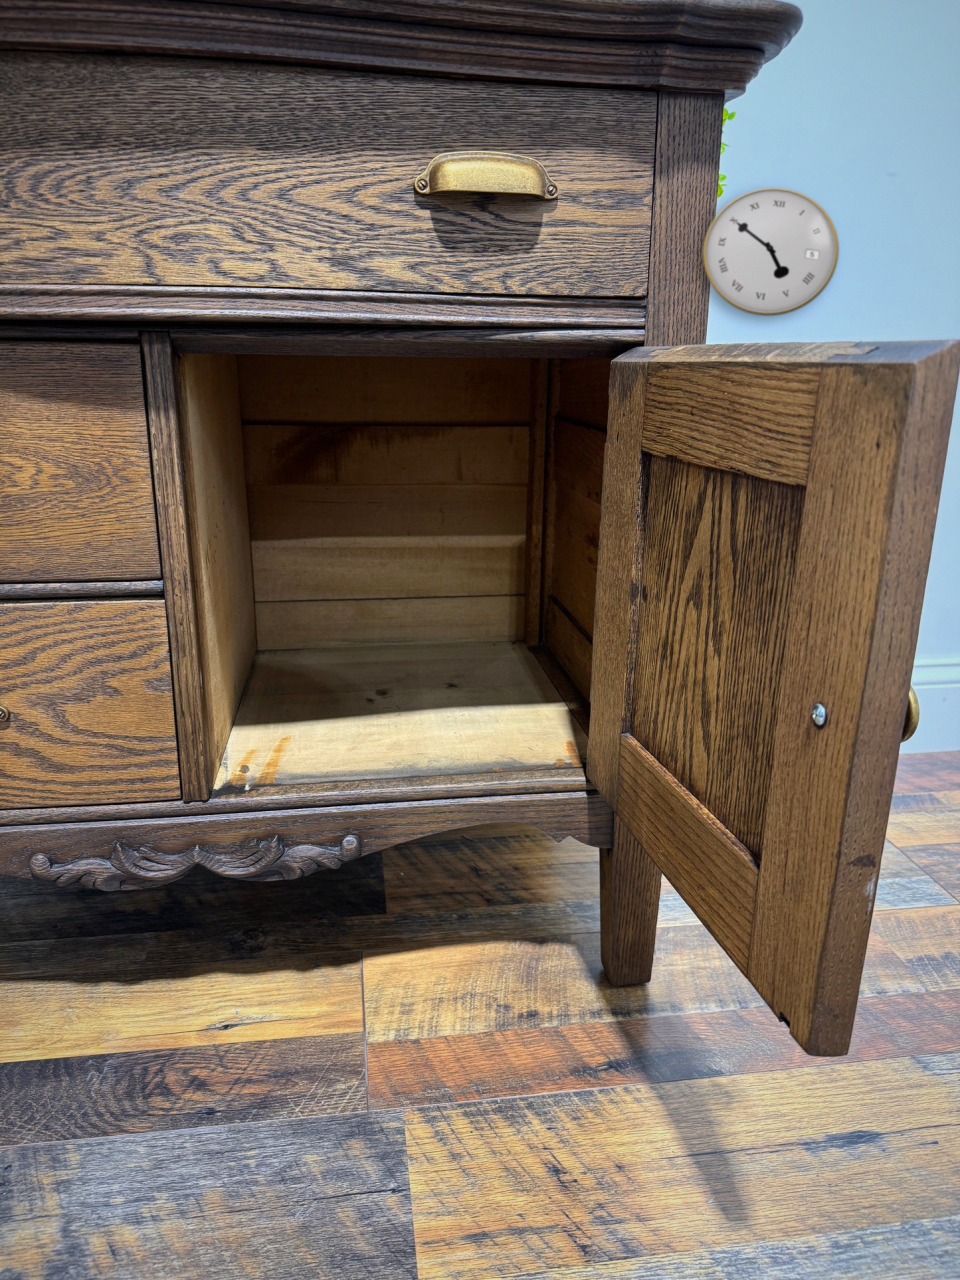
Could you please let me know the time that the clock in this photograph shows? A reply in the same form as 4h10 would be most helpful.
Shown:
4h50
